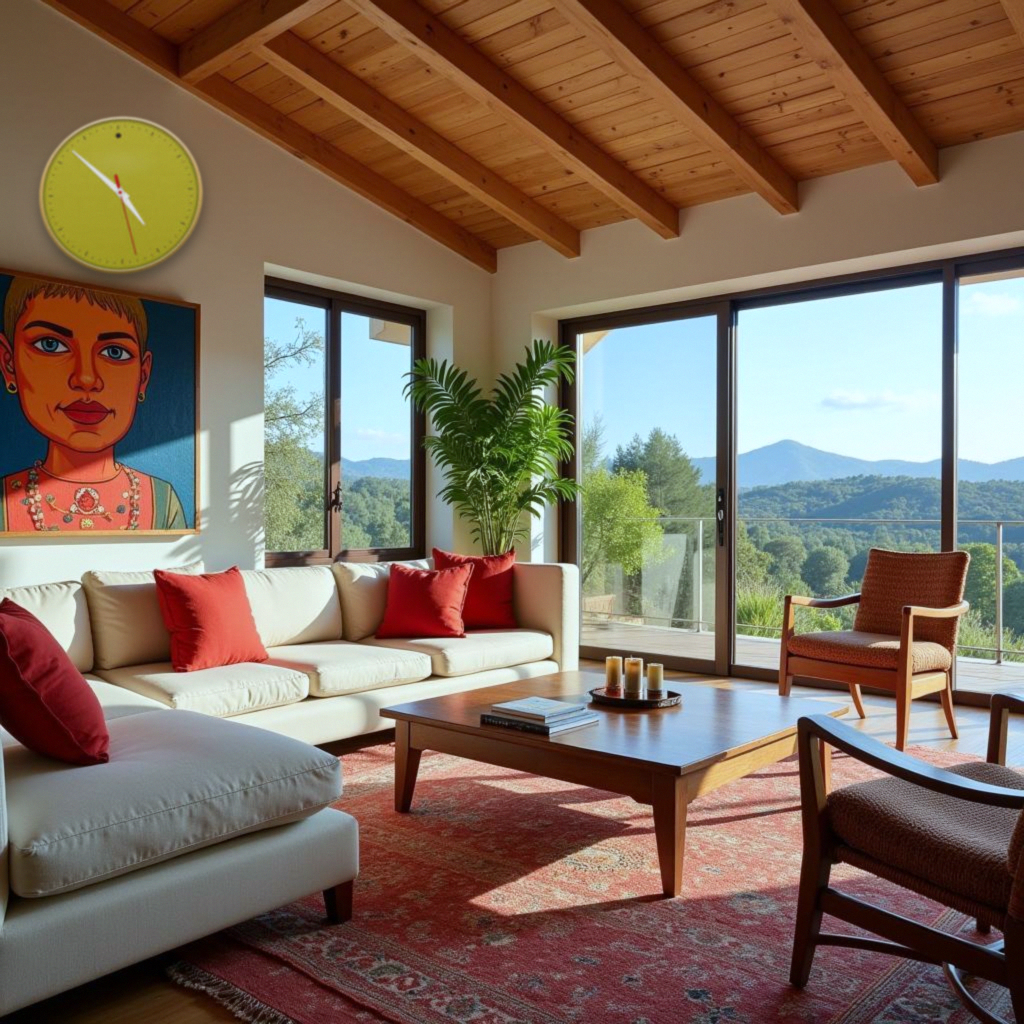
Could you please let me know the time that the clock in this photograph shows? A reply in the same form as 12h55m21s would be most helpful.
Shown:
4h52m28s
